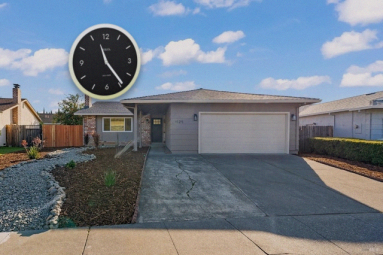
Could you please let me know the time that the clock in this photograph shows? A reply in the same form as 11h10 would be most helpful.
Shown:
11h24
